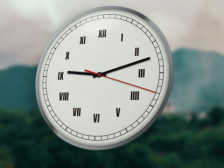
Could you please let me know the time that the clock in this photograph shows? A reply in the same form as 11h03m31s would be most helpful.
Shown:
9h12m18s
